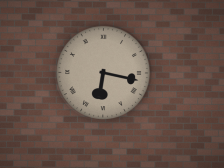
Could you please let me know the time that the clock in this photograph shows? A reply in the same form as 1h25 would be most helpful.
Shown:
6h17
